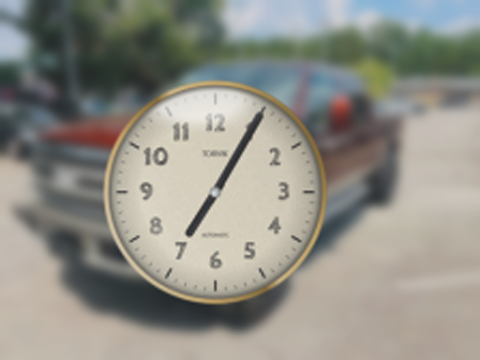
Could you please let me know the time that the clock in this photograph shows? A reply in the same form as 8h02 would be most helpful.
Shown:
7h05
